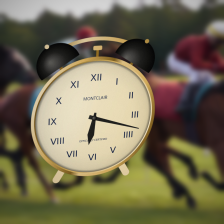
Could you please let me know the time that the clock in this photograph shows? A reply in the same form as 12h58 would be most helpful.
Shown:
6h18
